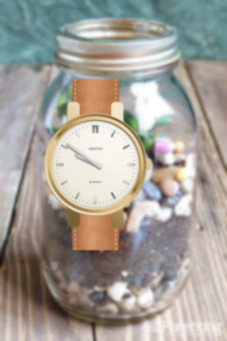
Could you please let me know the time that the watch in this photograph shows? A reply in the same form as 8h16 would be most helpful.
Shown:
9h51
